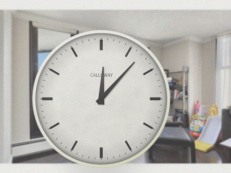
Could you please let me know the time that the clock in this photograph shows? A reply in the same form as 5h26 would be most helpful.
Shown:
12h07
